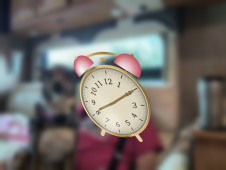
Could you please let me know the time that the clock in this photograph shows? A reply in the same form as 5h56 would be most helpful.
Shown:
8h10
